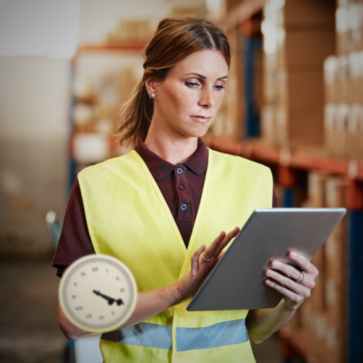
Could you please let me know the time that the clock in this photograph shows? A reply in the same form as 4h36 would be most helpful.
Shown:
4h20
